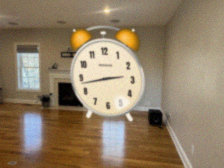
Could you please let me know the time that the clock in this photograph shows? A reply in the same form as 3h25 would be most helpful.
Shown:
2h43
